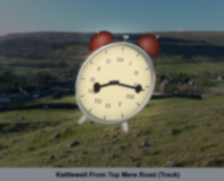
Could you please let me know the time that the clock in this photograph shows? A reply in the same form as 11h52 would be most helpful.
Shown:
8h16
